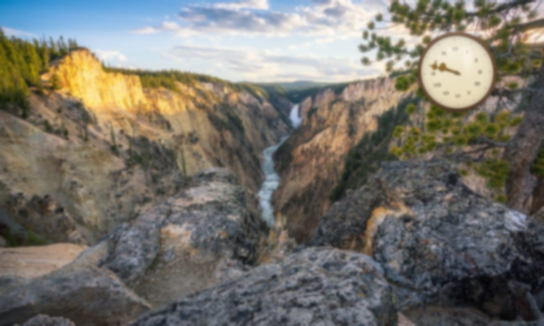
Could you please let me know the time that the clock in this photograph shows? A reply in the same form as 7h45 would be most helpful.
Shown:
9h48
